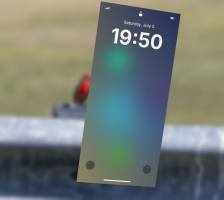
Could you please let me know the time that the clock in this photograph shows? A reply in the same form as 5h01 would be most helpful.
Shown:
19h50
